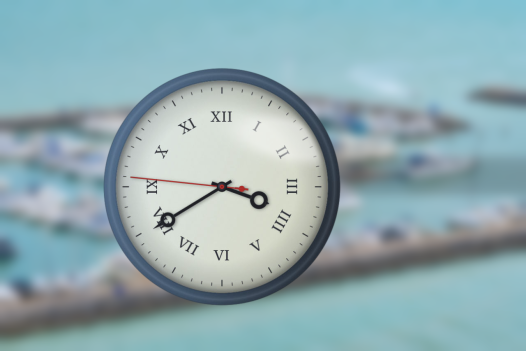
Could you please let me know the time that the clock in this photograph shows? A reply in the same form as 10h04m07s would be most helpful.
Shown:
3h39m46s
